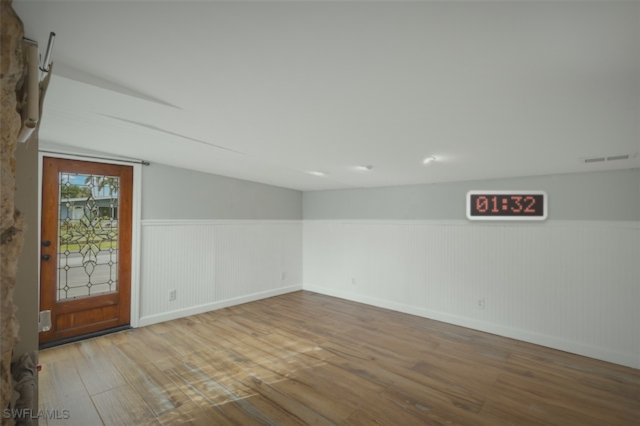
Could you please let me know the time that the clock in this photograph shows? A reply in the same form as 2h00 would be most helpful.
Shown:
1h32
